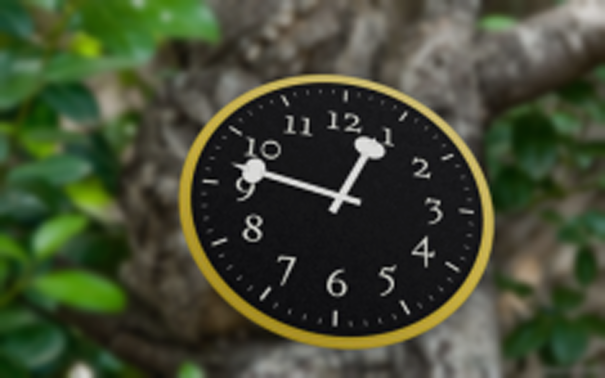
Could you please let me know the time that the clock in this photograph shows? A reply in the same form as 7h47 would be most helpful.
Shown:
12h47
